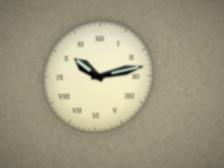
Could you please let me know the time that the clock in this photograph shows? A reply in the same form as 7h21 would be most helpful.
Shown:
10h13
